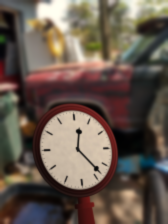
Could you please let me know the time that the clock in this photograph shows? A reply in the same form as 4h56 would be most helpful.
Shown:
12h23
